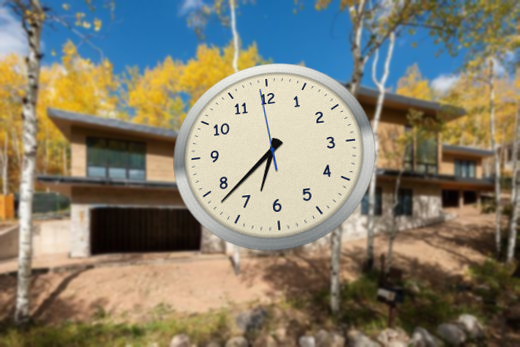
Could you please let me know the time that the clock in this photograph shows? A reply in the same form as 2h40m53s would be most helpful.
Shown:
6h37m59s
